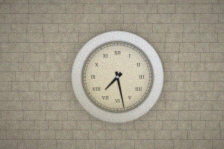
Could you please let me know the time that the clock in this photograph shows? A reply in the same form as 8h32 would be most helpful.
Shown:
7h28
